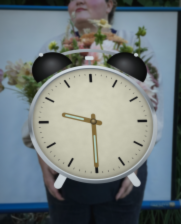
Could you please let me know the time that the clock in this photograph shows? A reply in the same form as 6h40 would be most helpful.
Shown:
9h30
